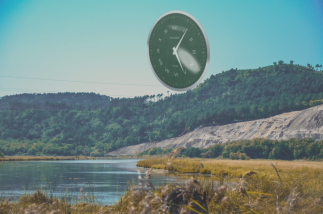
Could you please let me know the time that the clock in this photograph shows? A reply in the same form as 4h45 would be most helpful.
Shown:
5h06
